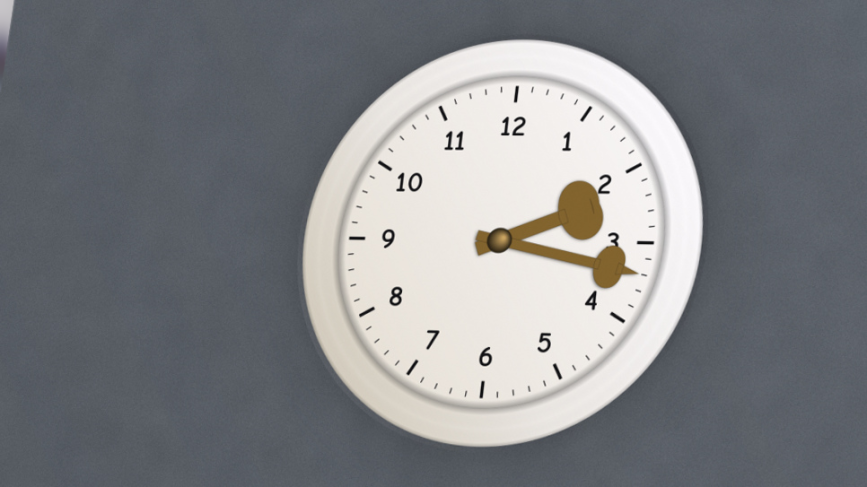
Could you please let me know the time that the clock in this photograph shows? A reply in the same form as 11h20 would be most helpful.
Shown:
2h17
